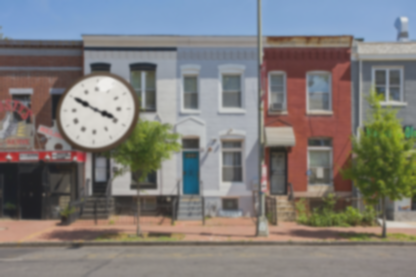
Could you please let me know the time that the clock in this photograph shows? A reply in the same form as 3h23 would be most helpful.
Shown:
3h50
